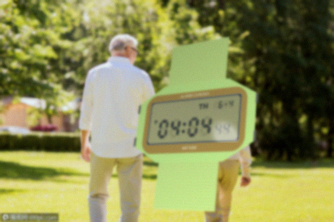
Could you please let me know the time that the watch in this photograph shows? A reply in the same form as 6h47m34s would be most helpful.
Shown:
4h04m44s
